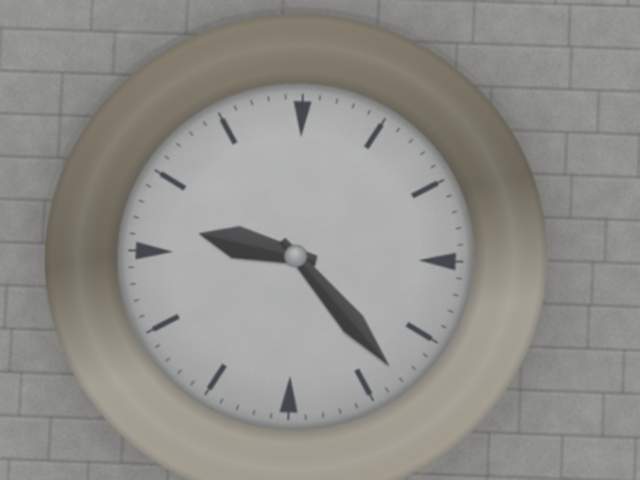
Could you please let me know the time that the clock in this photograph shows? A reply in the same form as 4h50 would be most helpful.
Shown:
9h23
